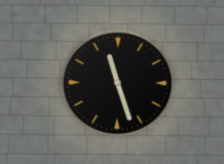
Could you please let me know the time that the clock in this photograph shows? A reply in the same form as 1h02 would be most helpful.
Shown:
11h27
